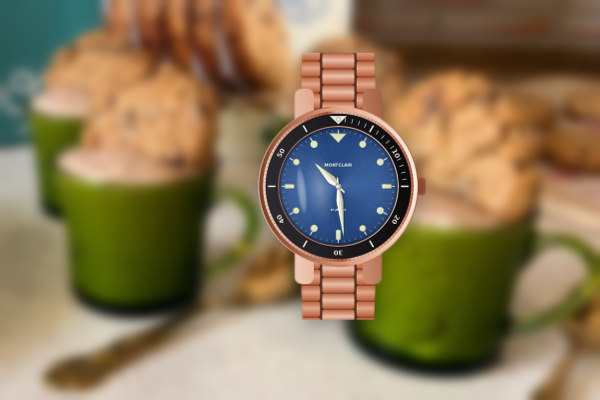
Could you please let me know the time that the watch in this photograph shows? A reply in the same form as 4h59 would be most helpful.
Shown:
10h29
